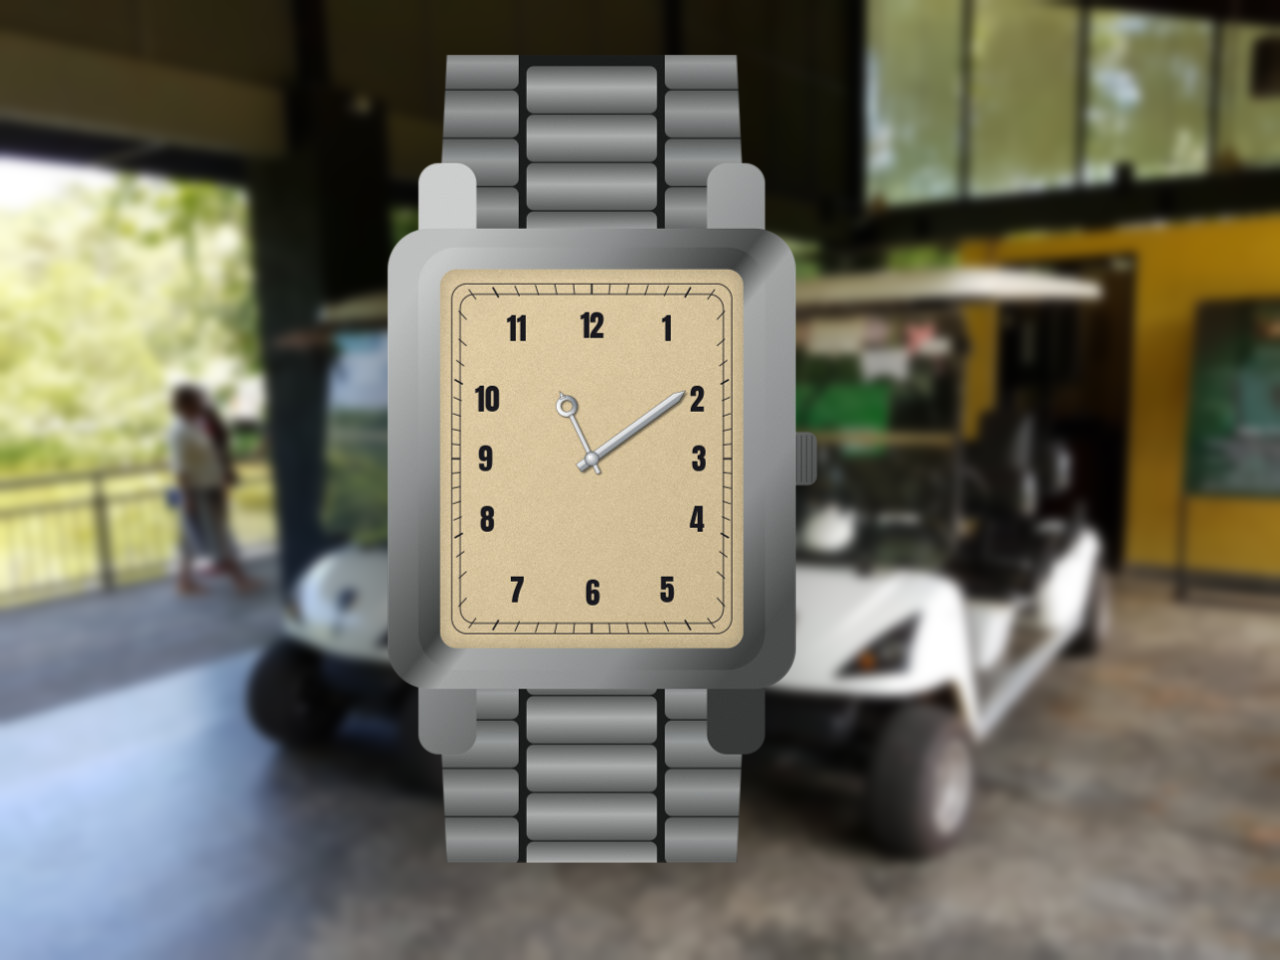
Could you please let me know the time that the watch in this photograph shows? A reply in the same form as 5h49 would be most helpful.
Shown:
11h09
